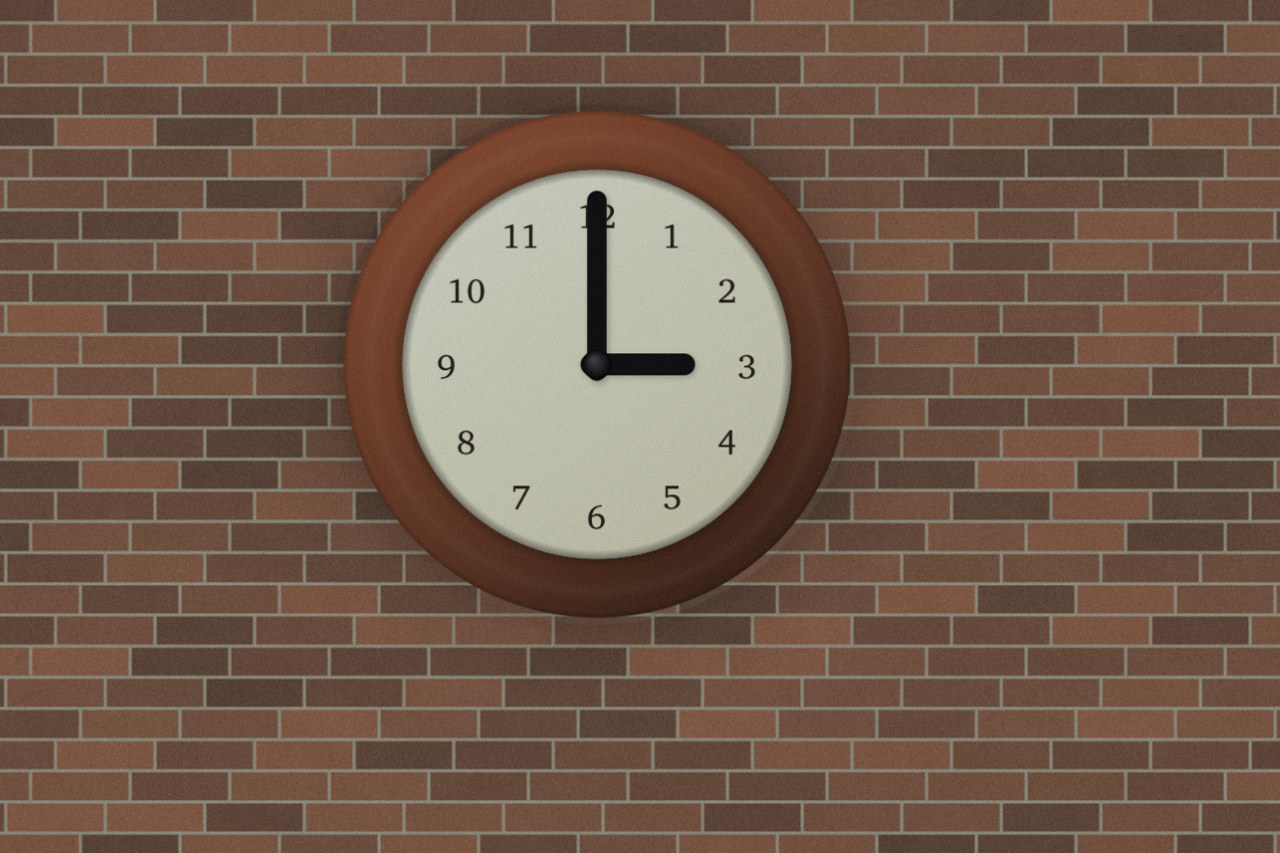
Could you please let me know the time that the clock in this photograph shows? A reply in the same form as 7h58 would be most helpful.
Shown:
3h00
